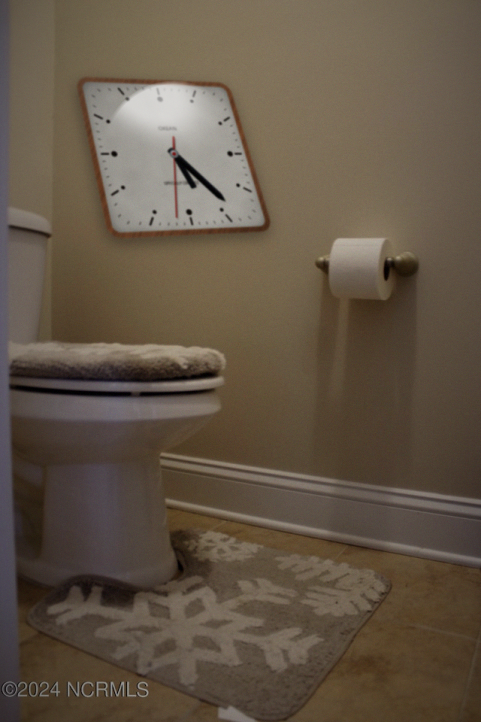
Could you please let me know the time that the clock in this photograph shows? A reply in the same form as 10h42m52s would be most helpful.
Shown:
5h23m32s
